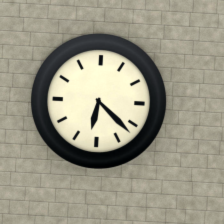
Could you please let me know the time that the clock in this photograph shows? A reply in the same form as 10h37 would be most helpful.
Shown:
6h22
